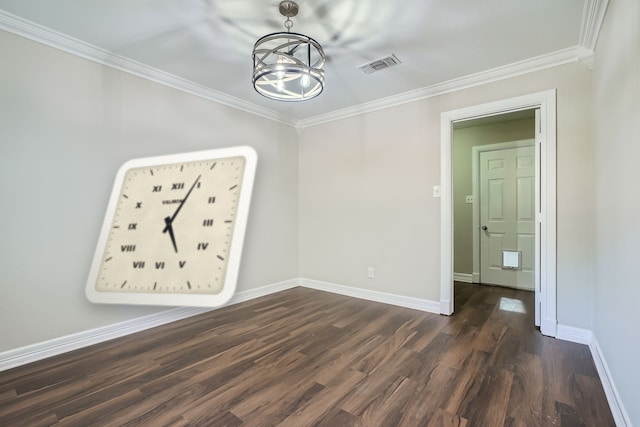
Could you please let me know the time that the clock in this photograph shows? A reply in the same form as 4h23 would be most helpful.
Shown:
5h04
